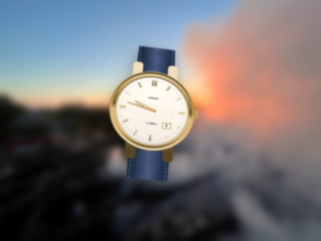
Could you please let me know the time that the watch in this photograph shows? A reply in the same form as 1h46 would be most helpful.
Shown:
9h47
